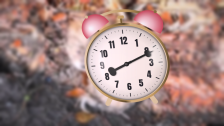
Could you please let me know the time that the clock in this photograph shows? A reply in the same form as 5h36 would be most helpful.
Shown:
8h11
